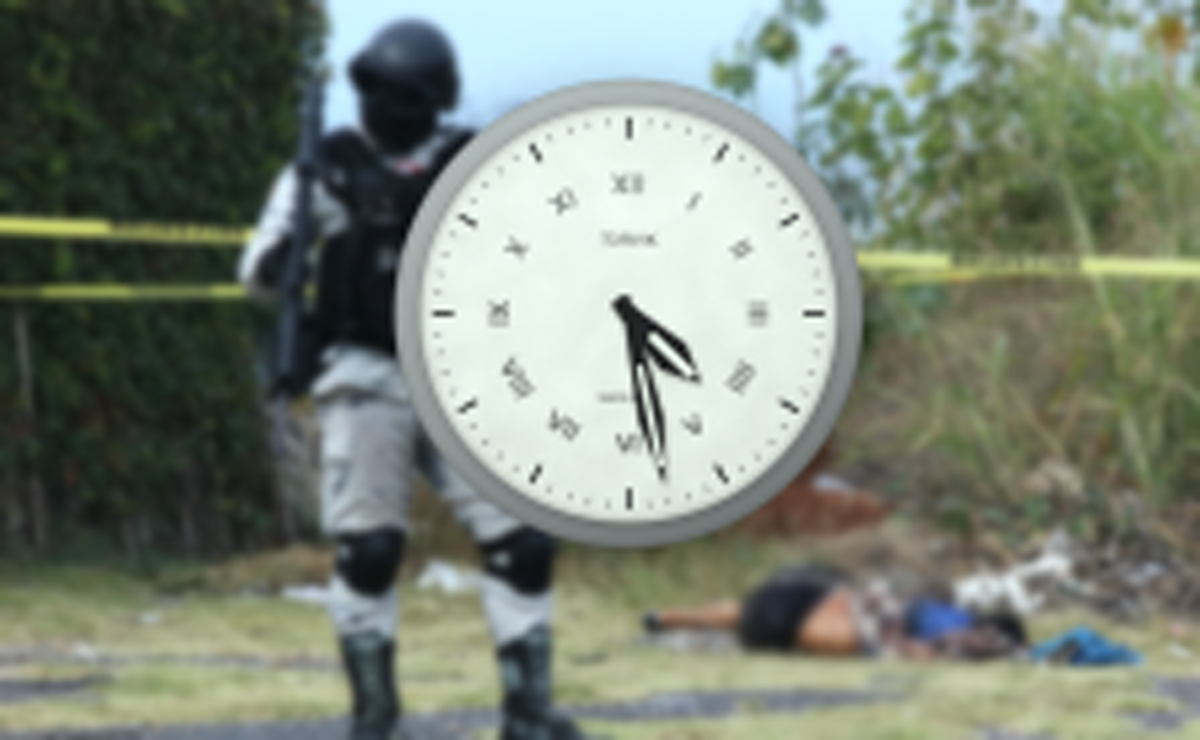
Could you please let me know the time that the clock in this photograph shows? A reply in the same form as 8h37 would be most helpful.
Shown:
4h28
